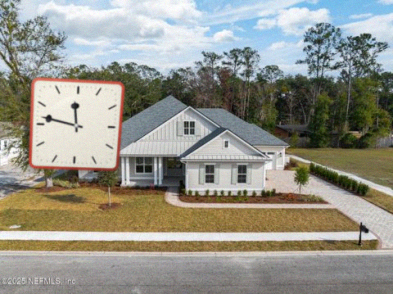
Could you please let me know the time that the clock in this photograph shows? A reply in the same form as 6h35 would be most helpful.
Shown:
11h47
